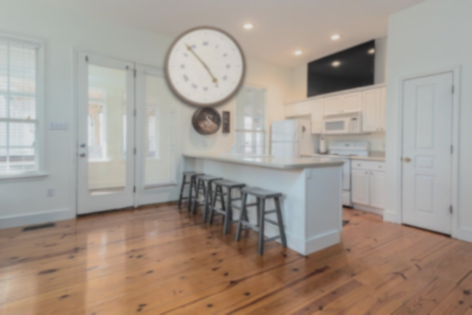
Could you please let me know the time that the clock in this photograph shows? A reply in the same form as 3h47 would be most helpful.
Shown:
4h53
